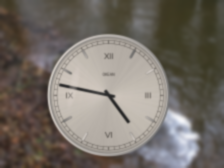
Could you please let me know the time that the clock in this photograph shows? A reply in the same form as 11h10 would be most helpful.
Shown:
4h47
